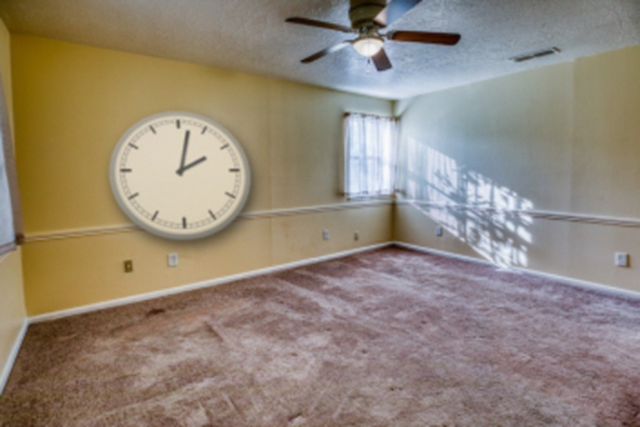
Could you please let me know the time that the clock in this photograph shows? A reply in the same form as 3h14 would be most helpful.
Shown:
2h02
